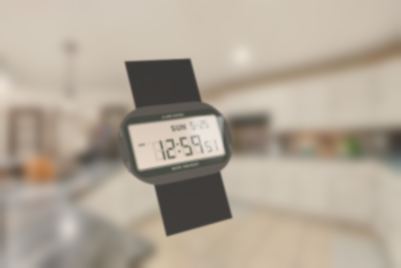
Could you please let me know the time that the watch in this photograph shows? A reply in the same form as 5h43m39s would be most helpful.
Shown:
12h59m51s
